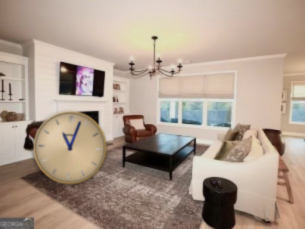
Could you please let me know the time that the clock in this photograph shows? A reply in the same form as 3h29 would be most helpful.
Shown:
11h03
